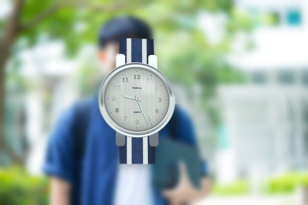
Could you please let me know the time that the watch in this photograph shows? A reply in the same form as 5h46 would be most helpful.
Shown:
9h26
